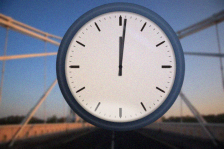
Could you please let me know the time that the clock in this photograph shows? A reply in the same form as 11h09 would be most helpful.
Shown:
12h01
